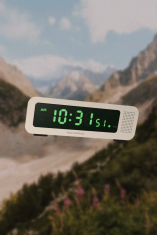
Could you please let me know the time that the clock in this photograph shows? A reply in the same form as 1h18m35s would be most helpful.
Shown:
10h31m51s
